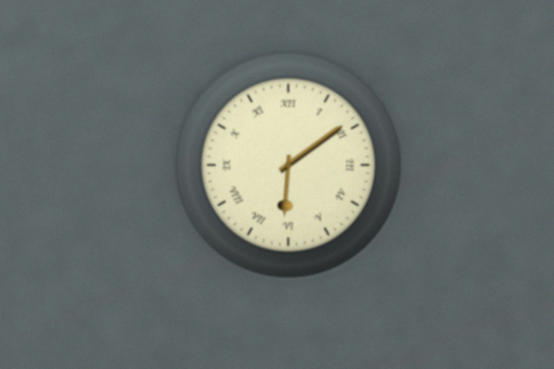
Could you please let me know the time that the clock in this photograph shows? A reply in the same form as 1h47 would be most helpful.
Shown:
6h09
